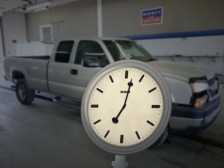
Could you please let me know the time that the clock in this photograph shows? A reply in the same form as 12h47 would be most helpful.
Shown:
7h02
